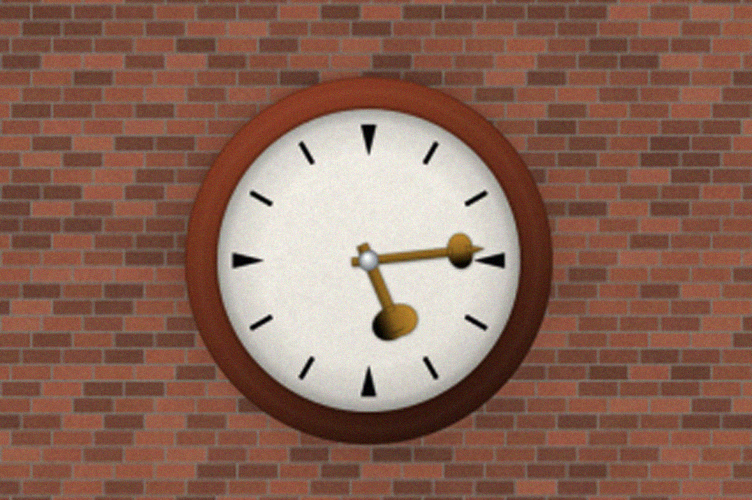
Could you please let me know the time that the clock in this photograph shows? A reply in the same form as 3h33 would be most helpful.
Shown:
5h14
